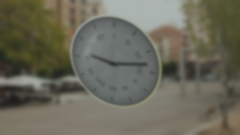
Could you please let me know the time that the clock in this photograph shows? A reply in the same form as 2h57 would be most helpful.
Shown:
10h18
